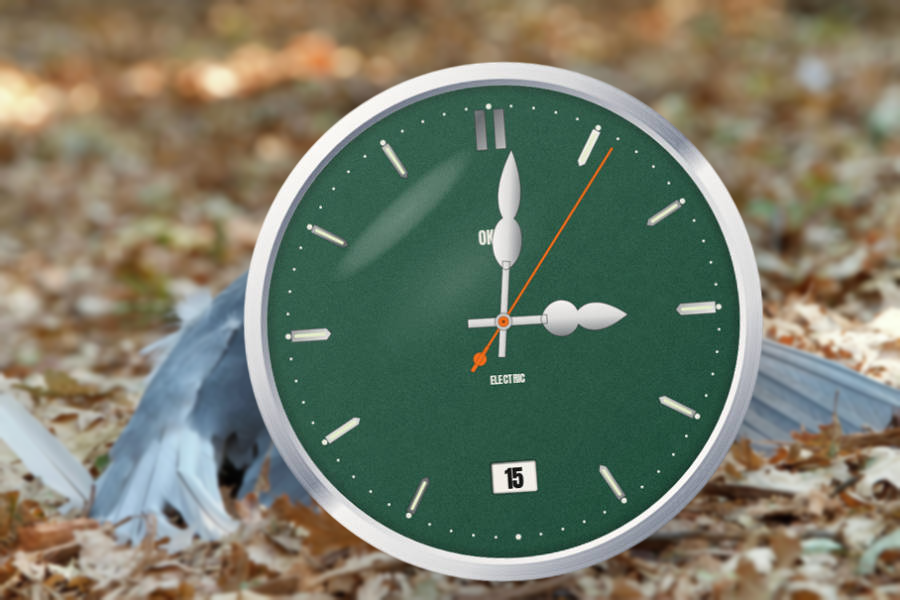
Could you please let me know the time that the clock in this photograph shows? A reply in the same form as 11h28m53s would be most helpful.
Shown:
3h01m06s
